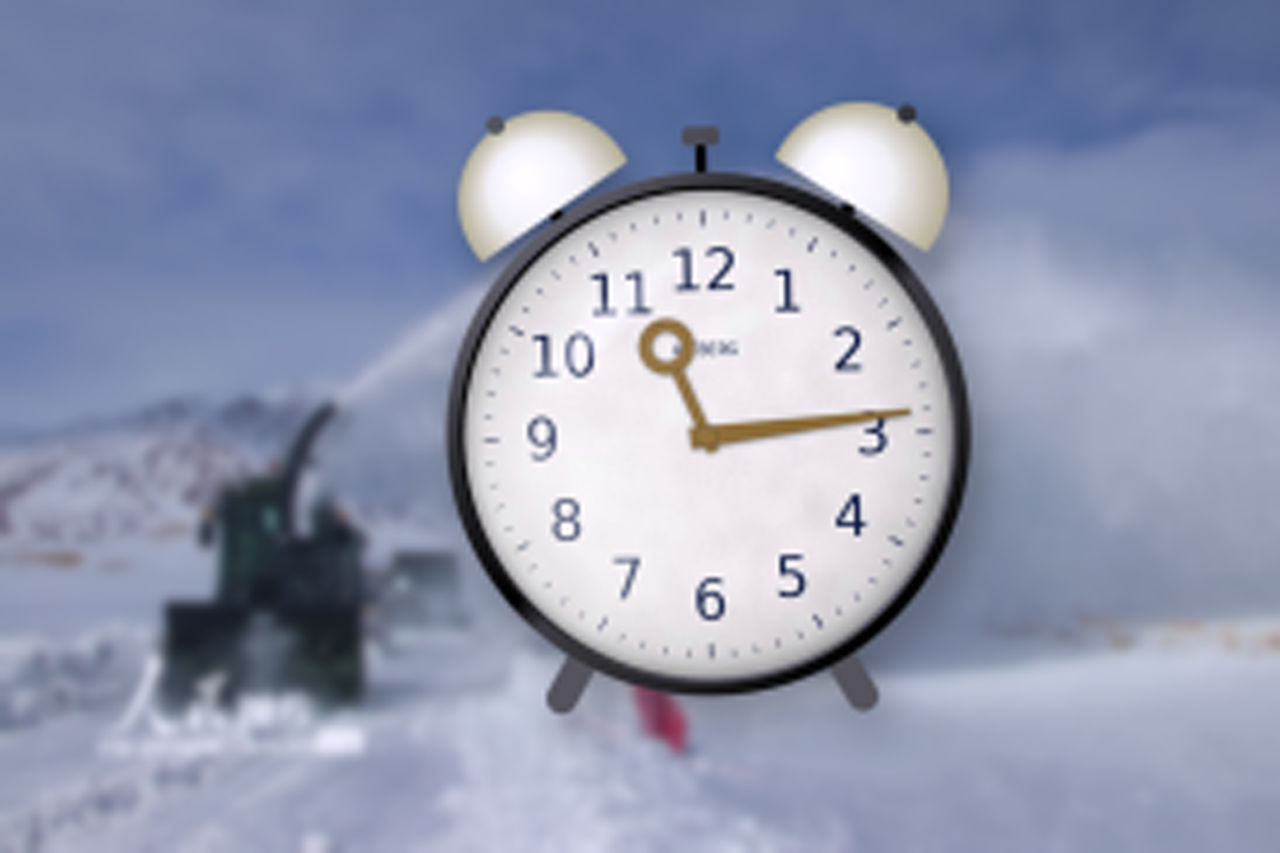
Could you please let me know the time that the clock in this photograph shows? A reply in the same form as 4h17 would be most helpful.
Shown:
11h14
